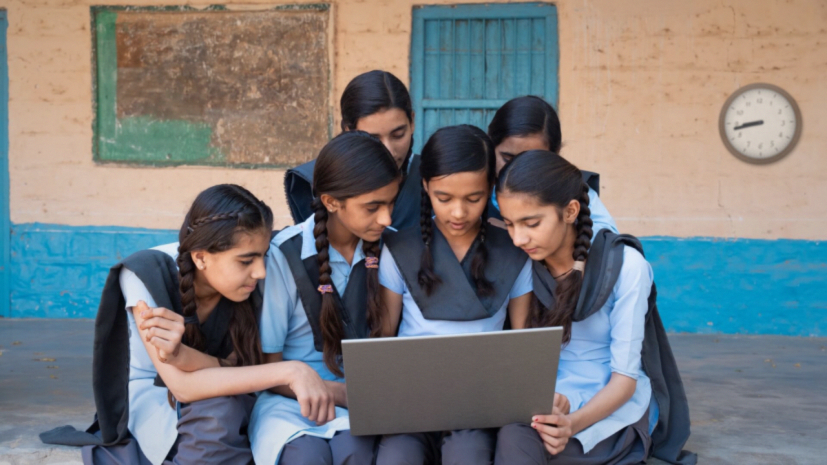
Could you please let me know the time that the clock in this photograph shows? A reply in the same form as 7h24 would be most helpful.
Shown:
8h43
